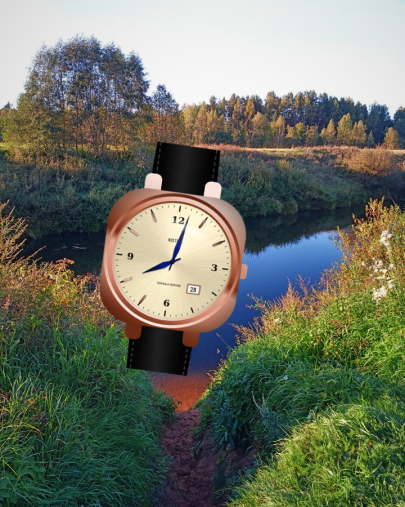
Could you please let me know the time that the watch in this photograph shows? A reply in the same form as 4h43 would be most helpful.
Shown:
8h02
